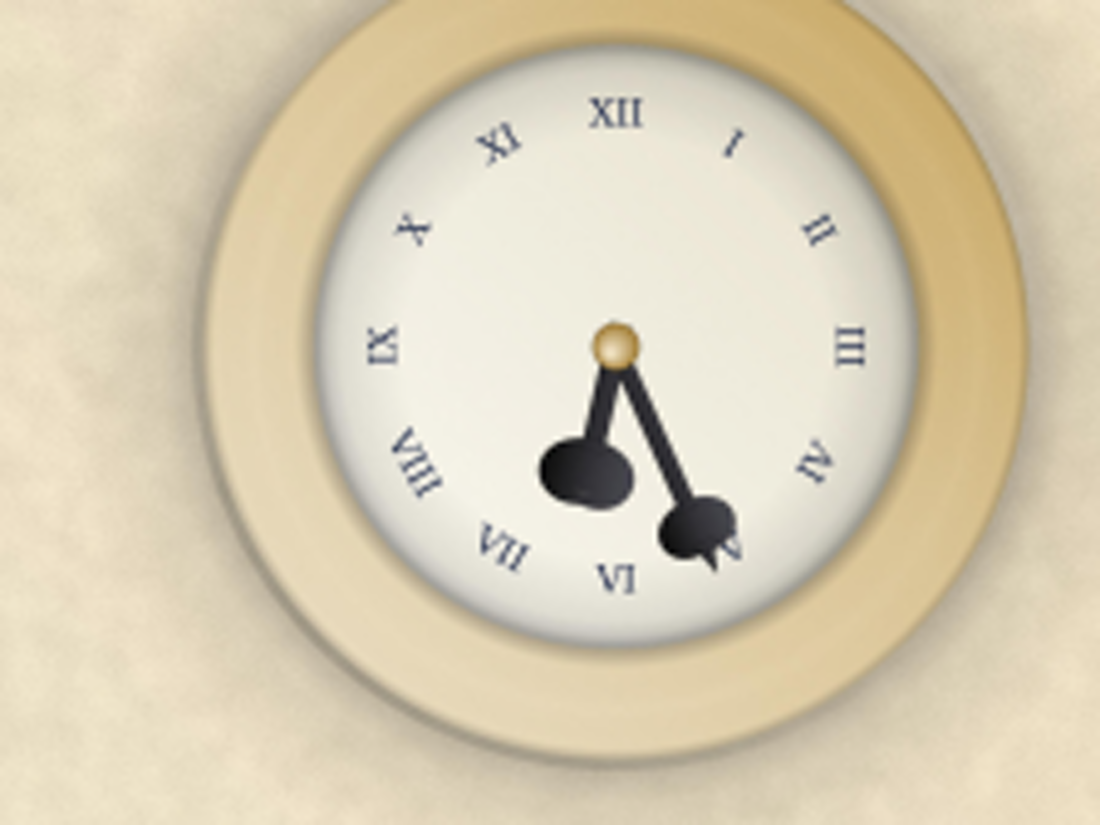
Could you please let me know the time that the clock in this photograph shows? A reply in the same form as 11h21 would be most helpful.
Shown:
6h26
